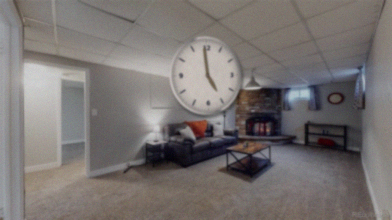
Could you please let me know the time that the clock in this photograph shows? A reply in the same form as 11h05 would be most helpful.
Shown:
4h59
